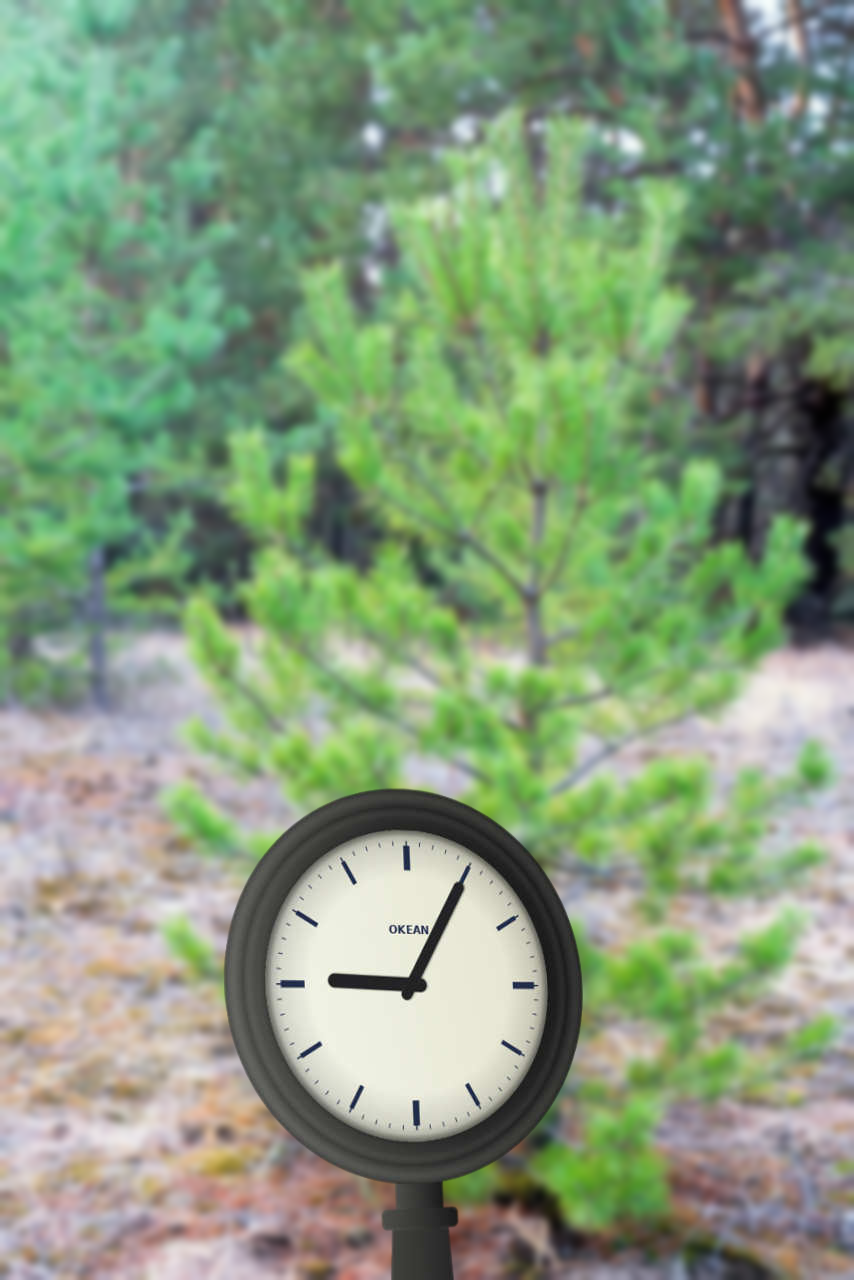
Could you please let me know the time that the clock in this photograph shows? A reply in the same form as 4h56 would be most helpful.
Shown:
9h05
